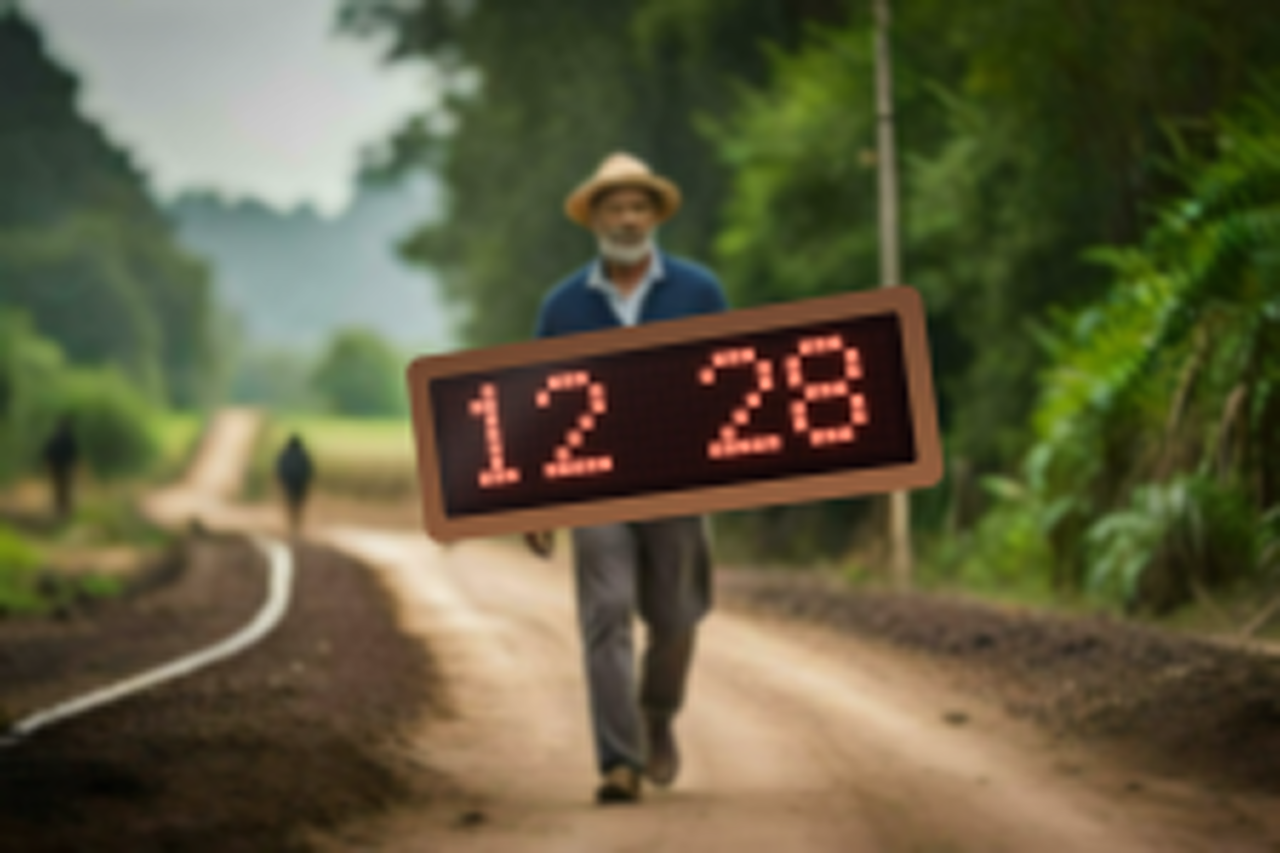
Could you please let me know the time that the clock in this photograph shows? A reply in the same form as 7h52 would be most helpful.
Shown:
12h28
